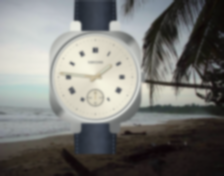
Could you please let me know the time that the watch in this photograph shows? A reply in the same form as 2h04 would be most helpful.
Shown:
1h46
